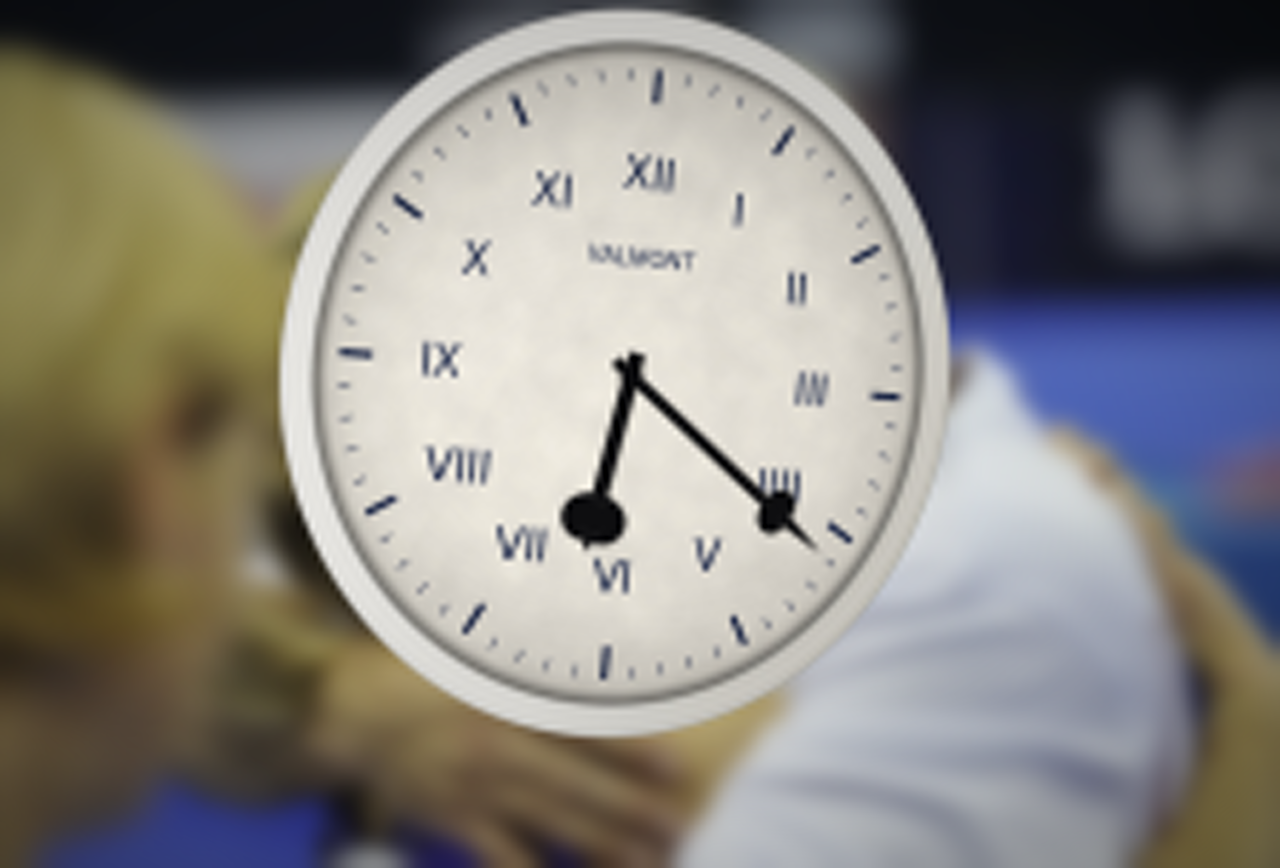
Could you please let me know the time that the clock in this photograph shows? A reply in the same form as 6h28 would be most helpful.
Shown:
6h21
